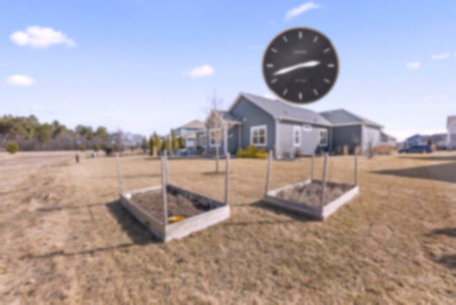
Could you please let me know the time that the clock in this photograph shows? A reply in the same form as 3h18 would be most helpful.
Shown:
2h42
